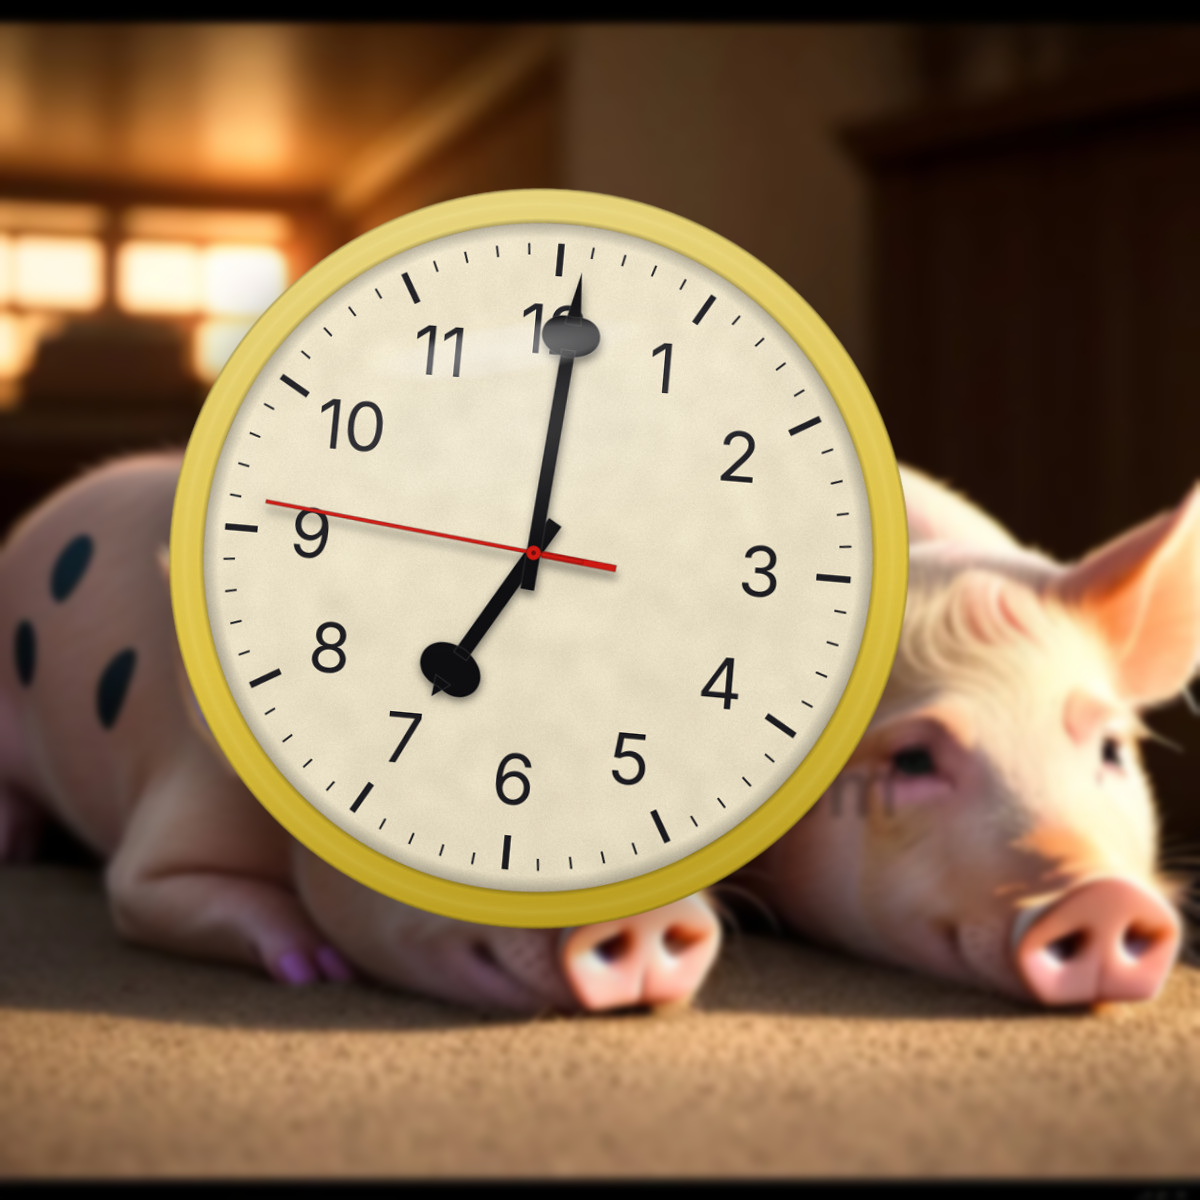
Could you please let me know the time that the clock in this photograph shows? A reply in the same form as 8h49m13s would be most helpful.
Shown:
7h00m46s
